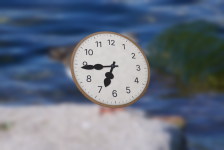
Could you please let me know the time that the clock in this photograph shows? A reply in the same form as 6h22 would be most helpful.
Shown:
6h44
